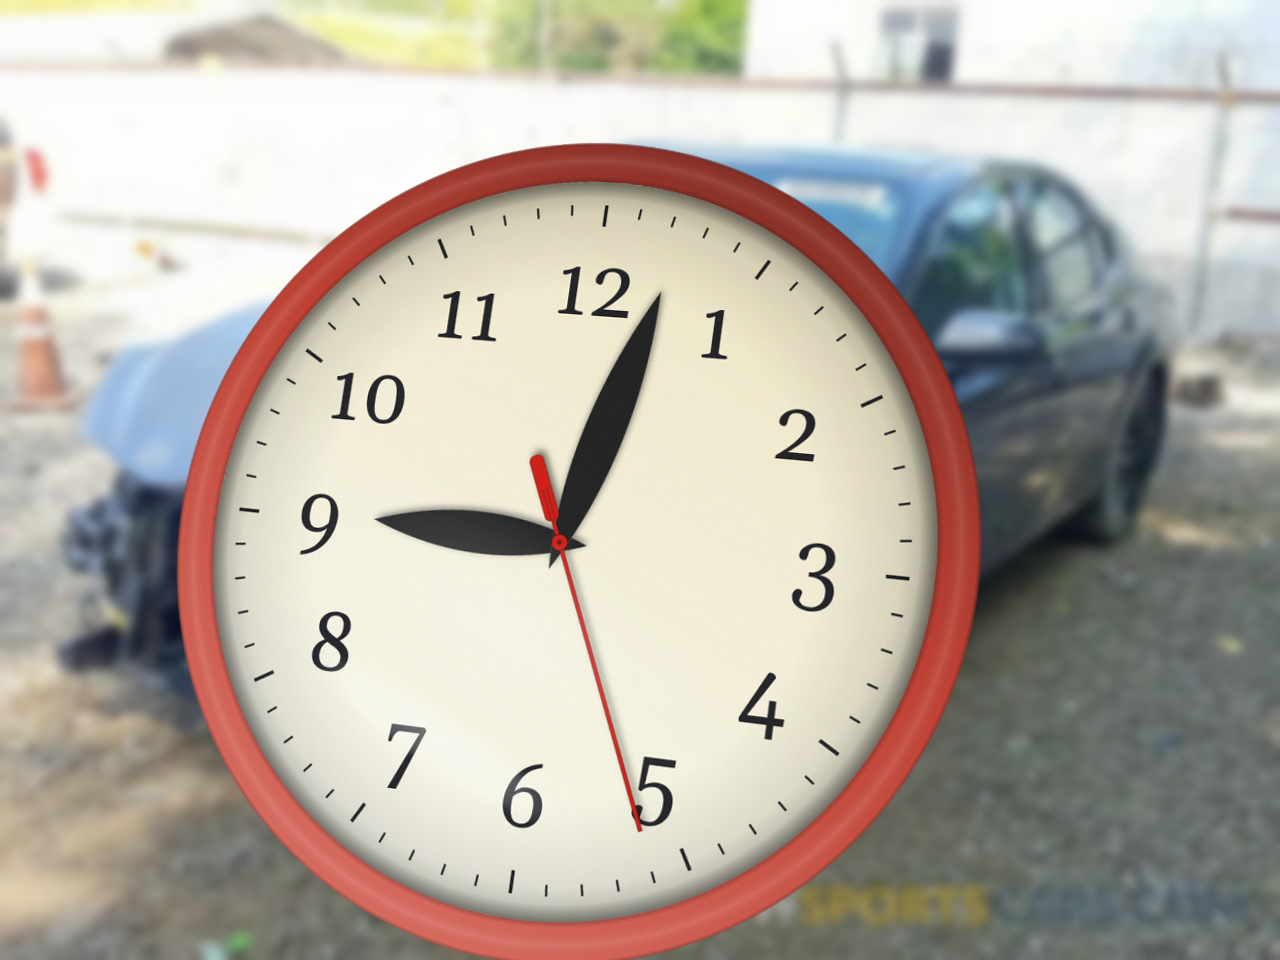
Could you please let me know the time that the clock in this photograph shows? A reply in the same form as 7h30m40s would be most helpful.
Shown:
9h02m26s
